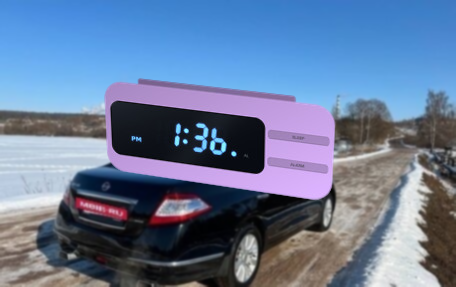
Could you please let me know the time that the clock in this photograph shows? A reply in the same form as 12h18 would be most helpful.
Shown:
1h36
